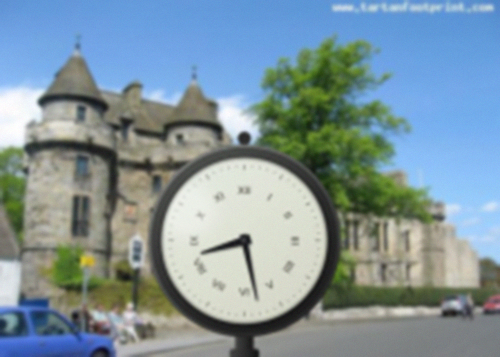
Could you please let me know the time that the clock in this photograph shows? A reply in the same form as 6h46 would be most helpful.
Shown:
8h28
